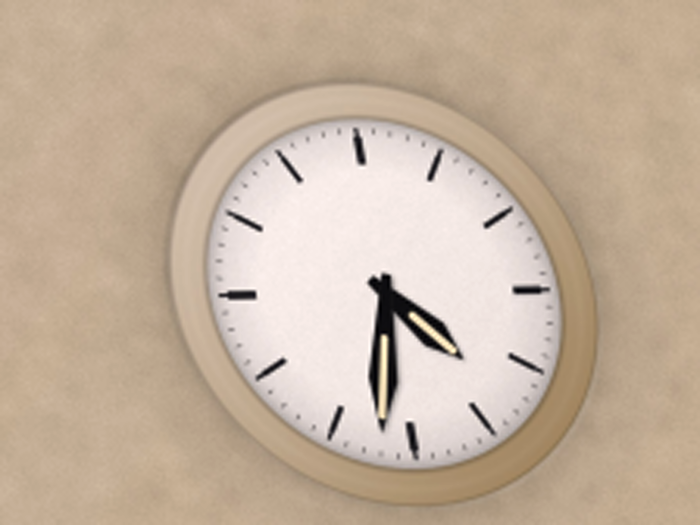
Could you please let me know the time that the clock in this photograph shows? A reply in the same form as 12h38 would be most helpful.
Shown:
4h32
